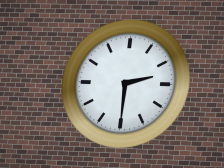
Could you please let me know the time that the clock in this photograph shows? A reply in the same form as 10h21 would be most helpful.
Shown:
2h30
